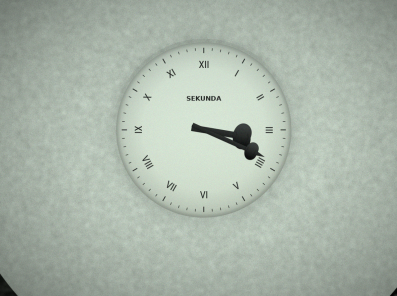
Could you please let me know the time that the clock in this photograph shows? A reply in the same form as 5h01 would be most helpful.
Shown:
3h19
